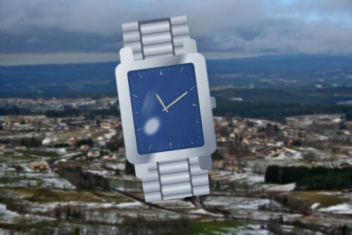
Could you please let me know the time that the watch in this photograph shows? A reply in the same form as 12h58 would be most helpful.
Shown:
11h10
